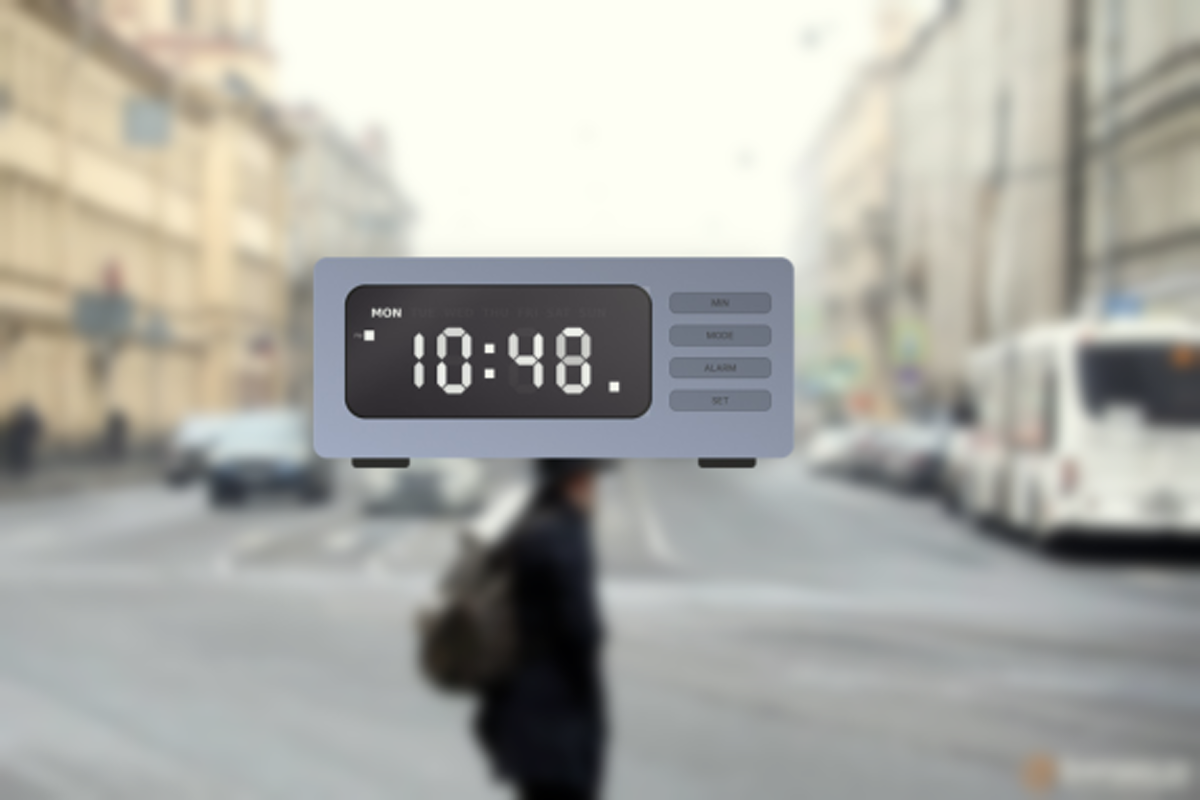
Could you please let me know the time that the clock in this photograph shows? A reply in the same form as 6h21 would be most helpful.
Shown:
10h48
